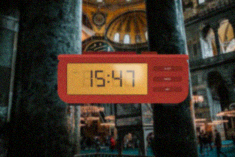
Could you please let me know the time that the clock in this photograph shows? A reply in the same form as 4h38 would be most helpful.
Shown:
15h47
